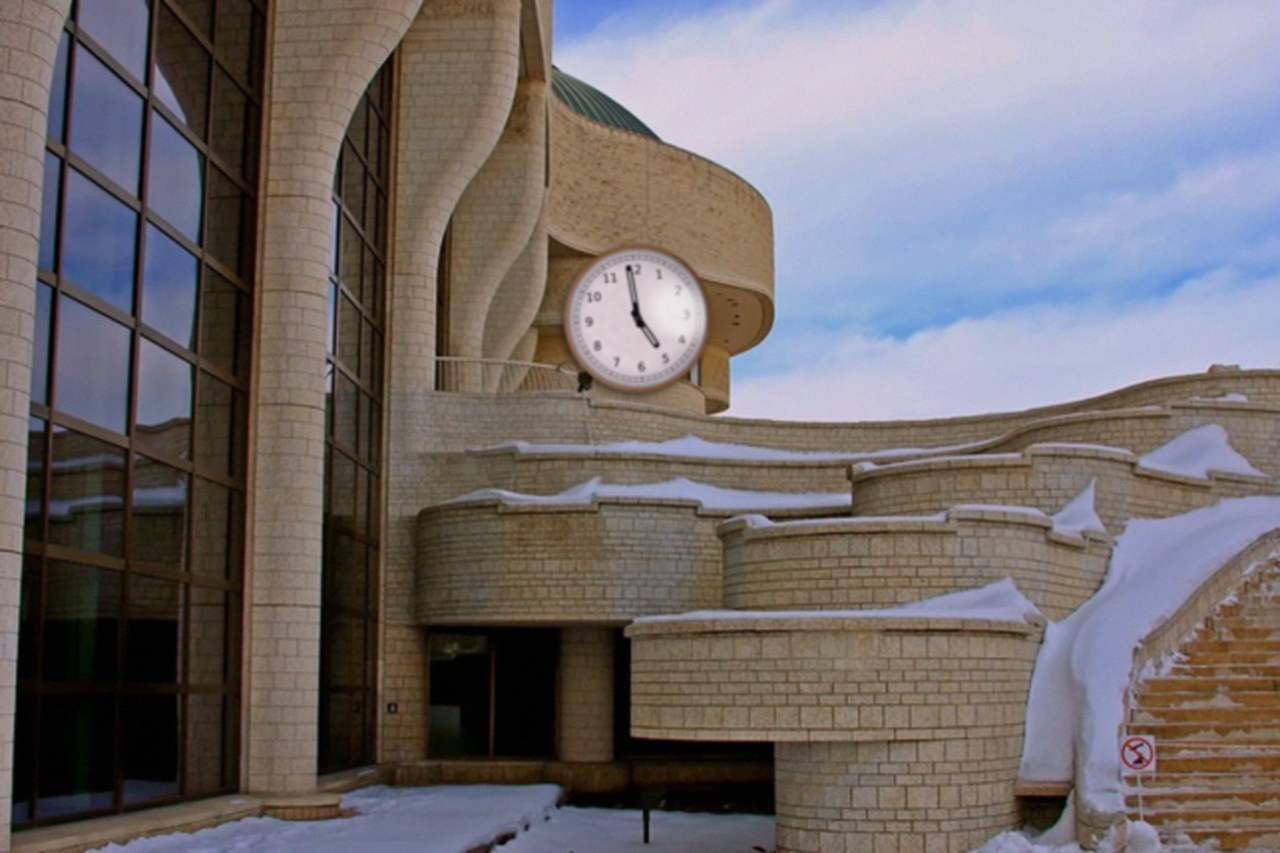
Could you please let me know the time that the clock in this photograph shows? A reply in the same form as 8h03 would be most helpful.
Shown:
4h59
